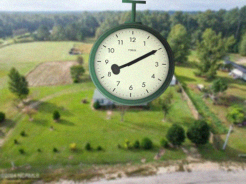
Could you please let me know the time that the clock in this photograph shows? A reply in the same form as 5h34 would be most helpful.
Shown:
8h10
